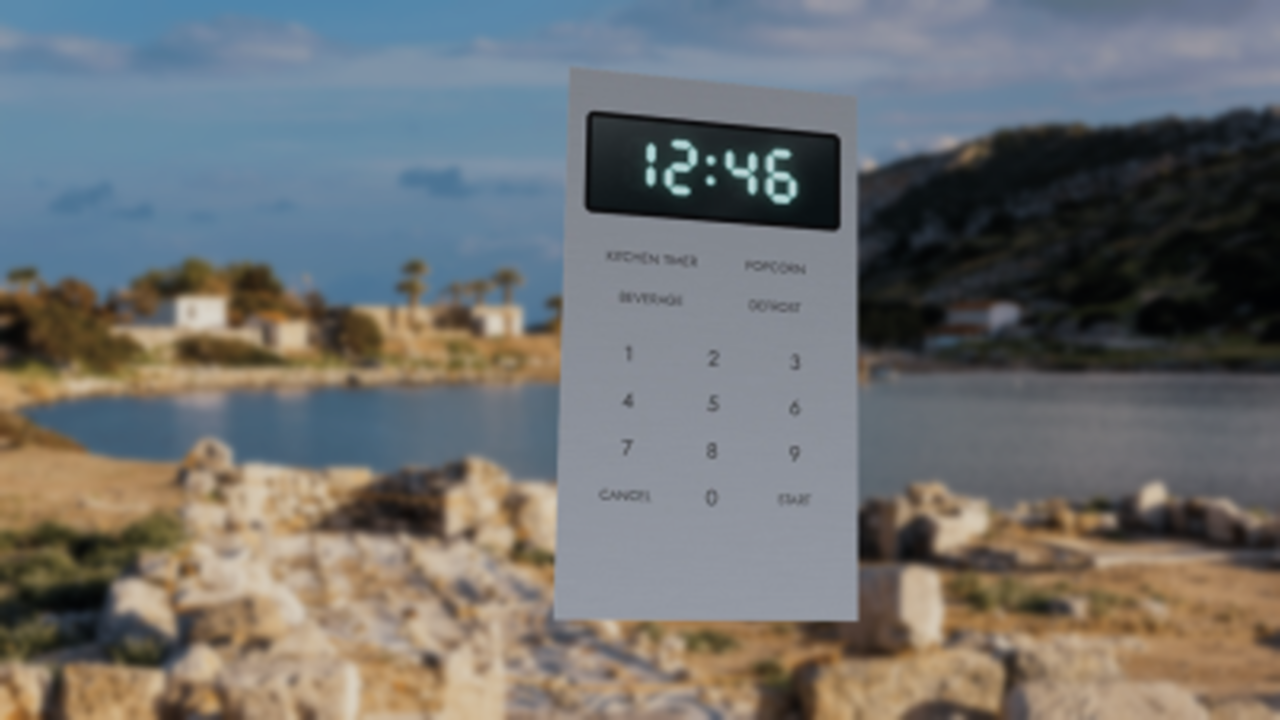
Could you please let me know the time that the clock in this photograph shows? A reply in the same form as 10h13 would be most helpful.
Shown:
12h46
